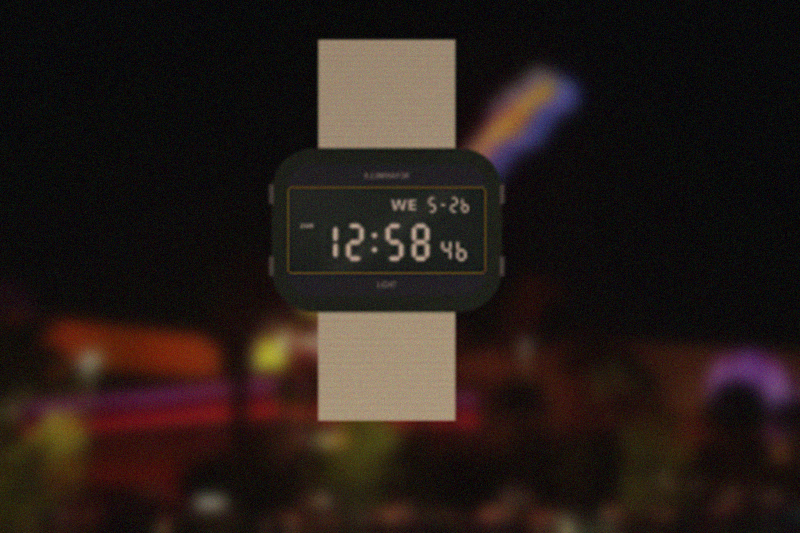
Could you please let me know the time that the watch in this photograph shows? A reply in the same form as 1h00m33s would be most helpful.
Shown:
12h58m46s
